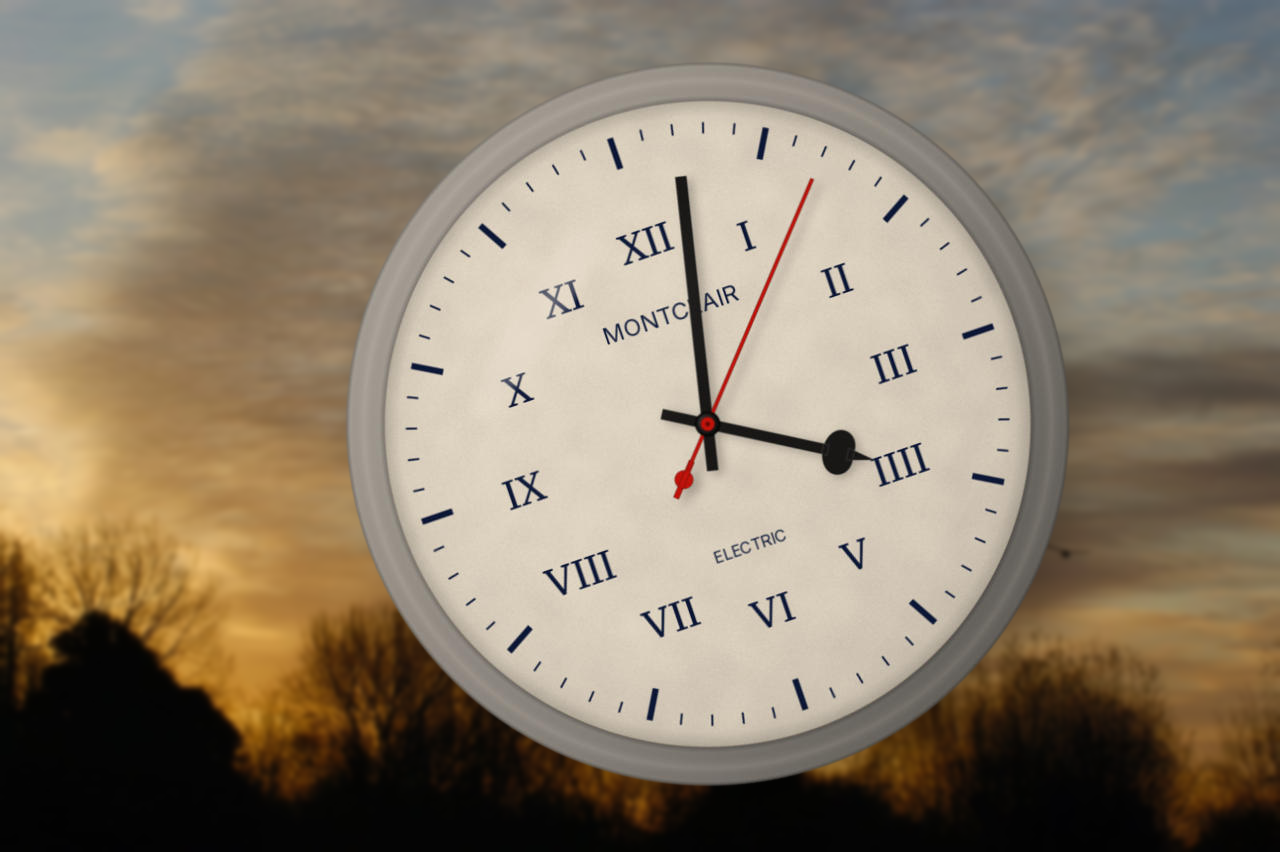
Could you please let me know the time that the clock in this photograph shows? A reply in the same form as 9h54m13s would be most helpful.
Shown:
4h02m07s
